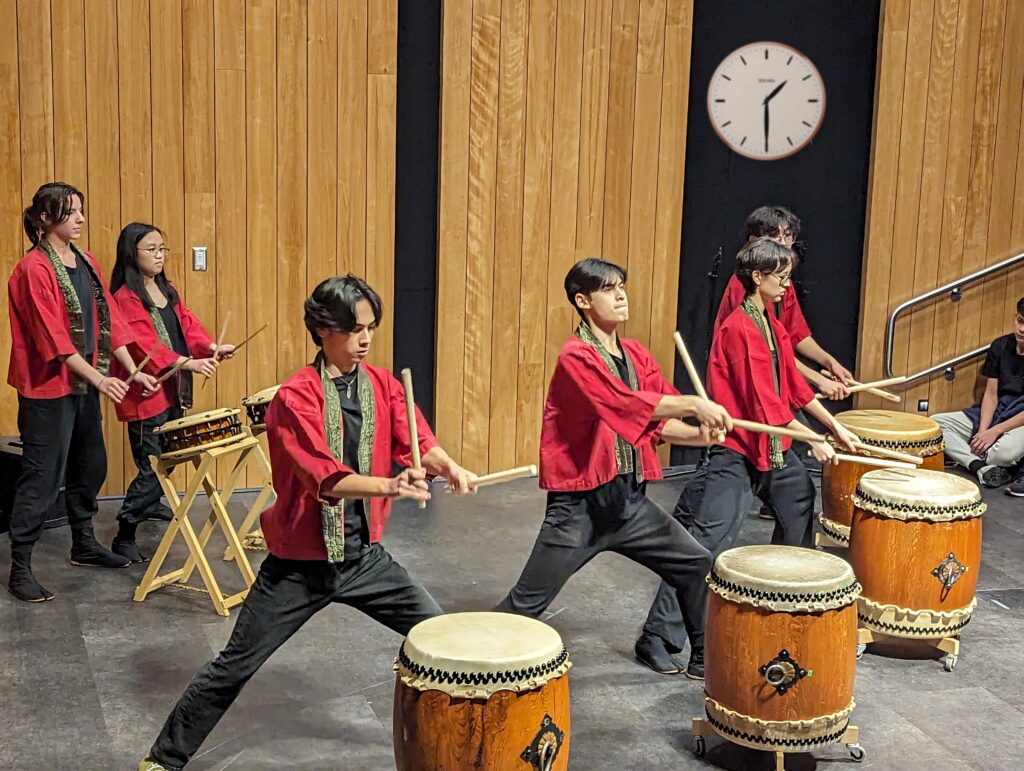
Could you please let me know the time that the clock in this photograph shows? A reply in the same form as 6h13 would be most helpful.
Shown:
1h30
